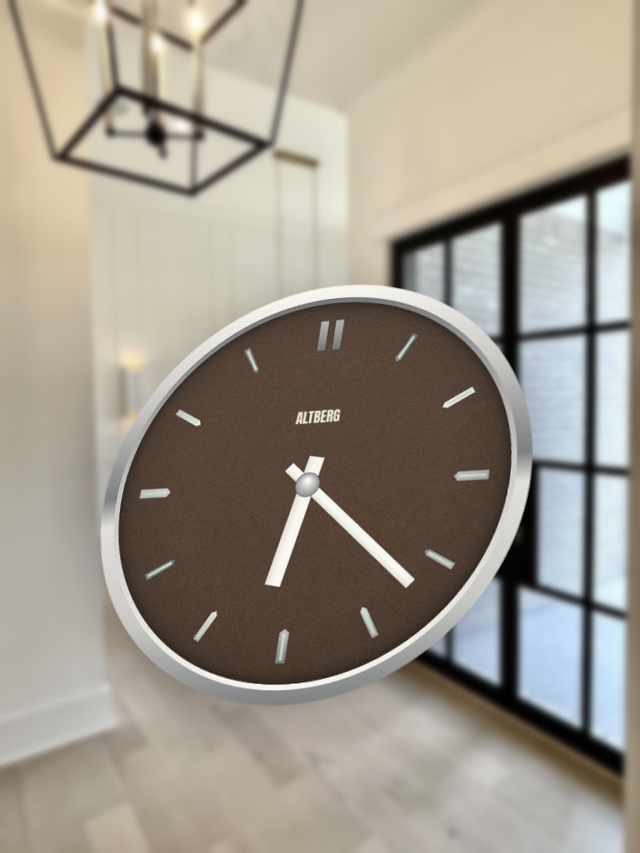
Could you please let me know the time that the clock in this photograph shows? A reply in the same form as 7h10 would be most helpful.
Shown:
6h22
